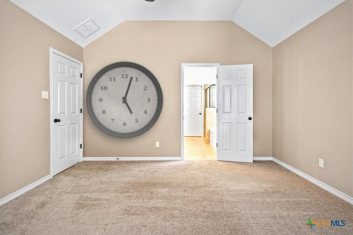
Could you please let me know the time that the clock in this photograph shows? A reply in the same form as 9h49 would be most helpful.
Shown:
5h03
